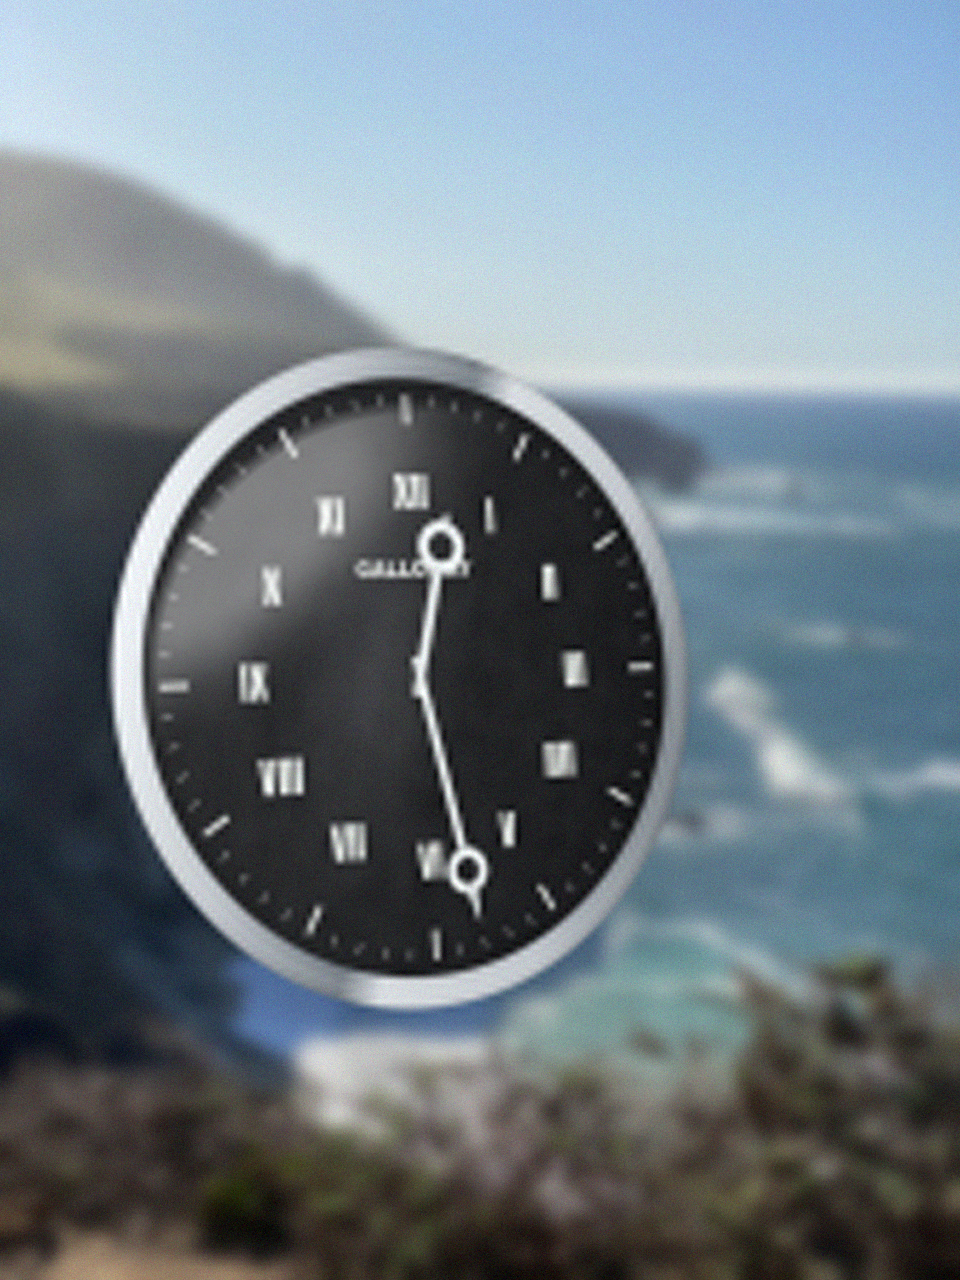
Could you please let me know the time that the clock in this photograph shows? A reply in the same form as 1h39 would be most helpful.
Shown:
12h28
